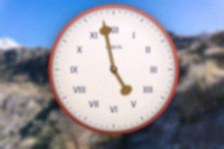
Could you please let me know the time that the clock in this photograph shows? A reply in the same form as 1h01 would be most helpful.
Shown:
4h58
